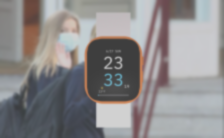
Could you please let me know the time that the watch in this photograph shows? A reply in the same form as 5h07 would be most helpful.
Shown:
23h33
